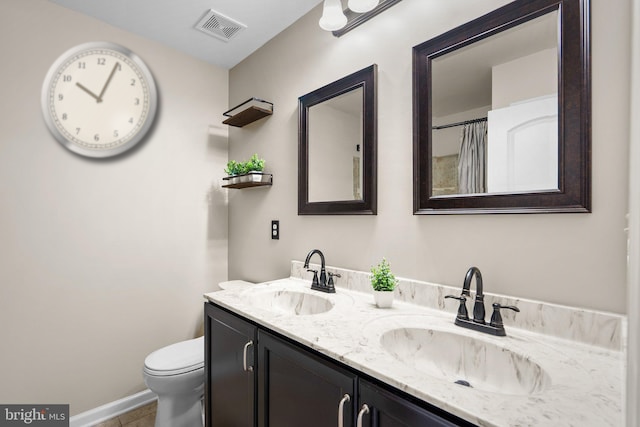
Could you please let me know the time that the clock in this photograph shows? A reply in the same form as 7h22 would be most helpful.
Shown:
10h04
